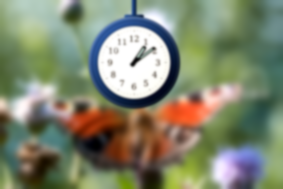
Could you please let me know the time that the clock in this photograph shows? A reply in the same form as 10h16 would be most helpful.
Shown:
1h09
